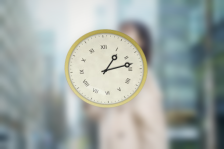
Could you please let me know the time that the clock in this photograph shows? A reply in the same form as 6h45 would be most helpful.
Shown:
1h13
